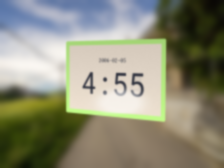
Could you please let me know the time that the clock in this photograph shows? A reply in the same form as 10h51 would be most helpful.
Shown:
4h55
